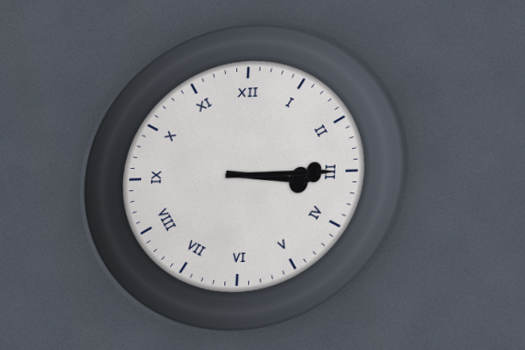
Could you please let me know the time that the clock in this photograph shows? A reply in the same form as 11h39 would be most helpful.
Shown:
3h15
